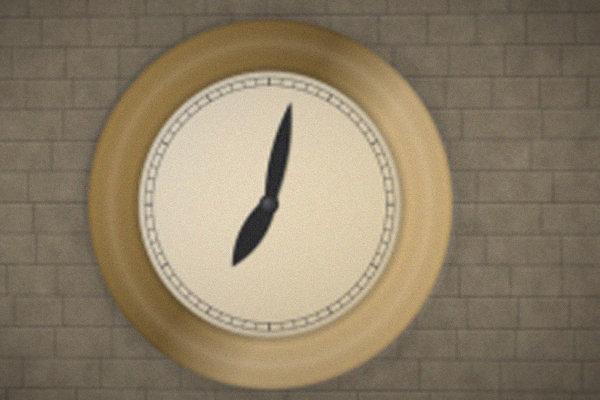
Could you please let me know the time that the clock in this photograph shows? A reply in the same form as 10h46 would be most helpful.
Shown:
7h02
